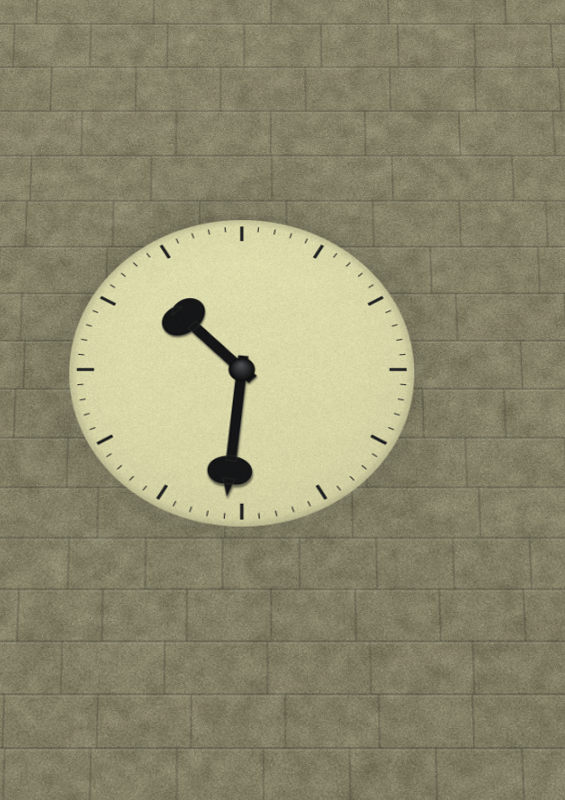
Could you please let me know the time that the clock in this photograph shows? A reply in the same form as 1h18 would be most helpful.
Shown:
10h31
